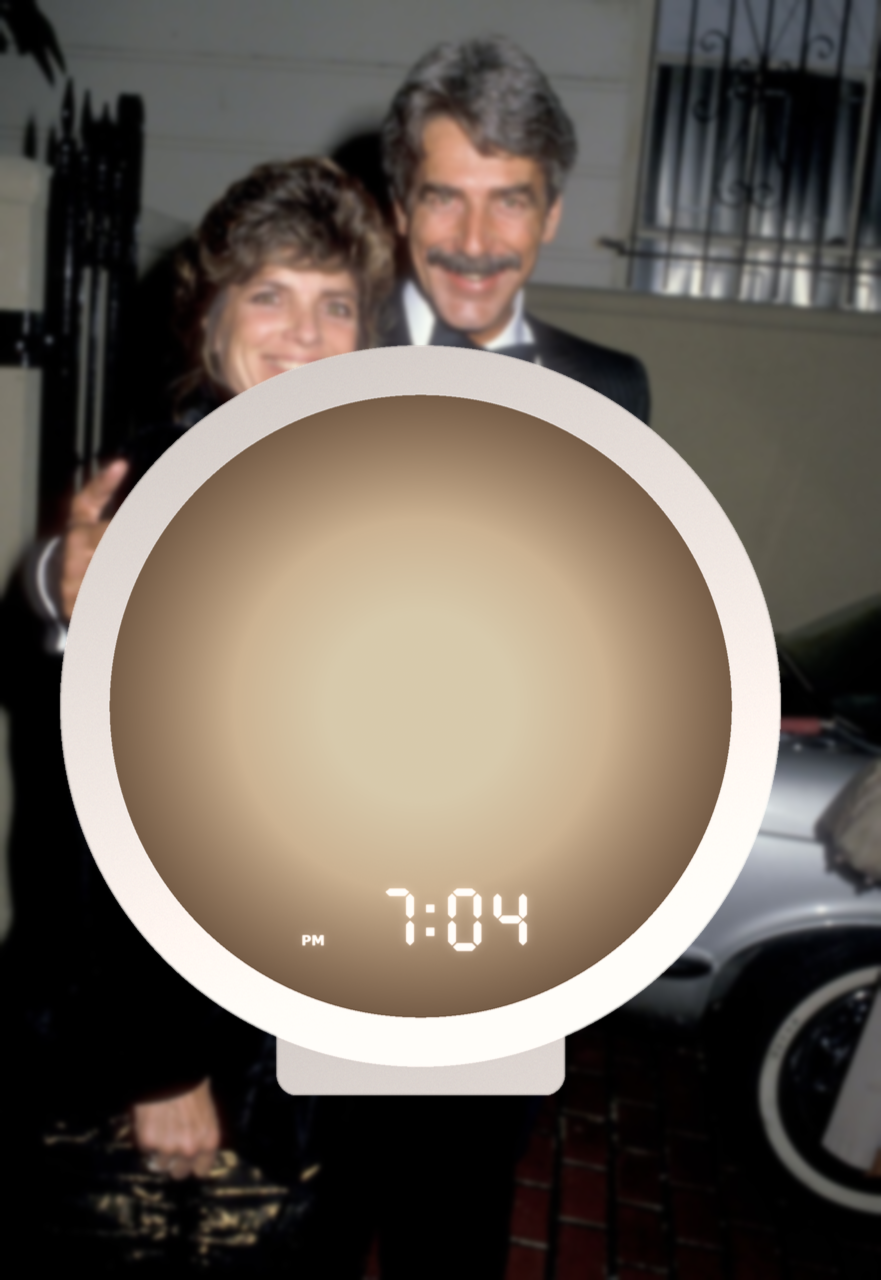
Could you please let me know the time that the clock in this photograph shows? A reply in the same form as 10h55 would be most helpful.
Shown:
7h04
